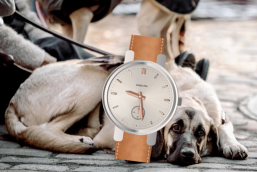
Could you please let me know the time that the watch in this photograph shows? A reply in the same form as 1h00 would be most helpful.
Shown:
9h28
